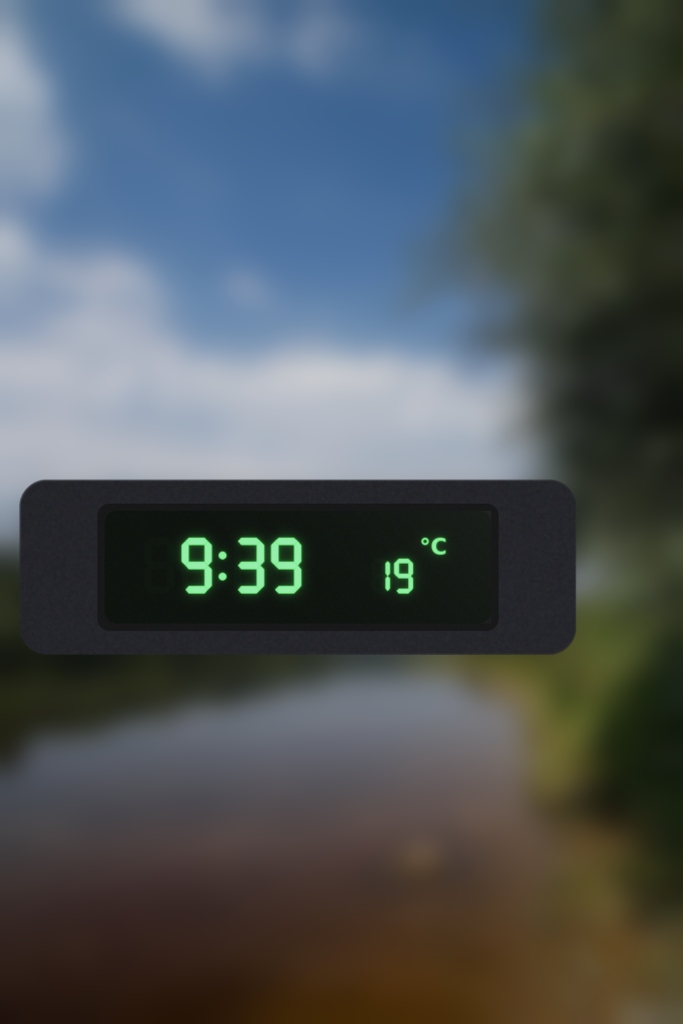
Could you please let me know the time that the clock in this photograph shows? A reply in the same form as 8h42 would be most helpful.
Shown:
9h39
